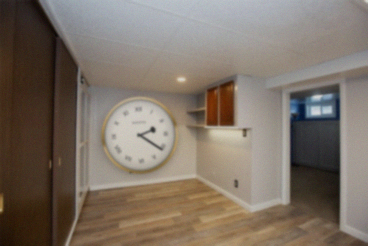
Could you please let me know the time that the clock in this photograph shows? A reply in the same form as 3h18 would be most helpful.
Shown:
2h21
